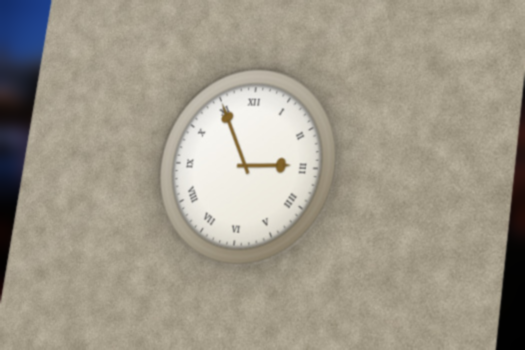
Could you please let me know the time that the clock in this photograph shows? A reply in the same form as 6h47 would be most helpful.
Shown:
2h55
